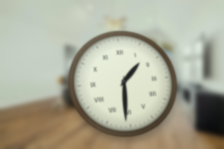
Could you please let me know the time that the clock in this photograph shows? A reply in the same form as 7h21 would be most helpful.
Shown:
1h31
